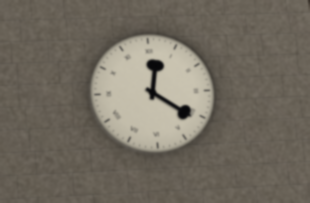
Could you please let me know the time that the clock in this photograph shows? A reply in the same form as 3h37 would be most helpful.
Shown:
12h21
